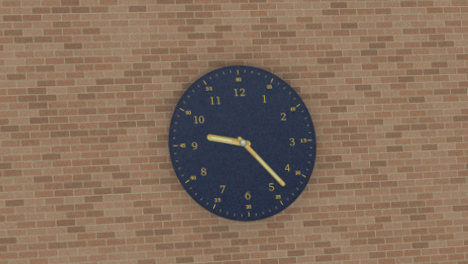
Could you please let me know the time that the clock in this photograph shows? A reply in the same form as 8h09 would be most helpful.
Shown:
9h23
